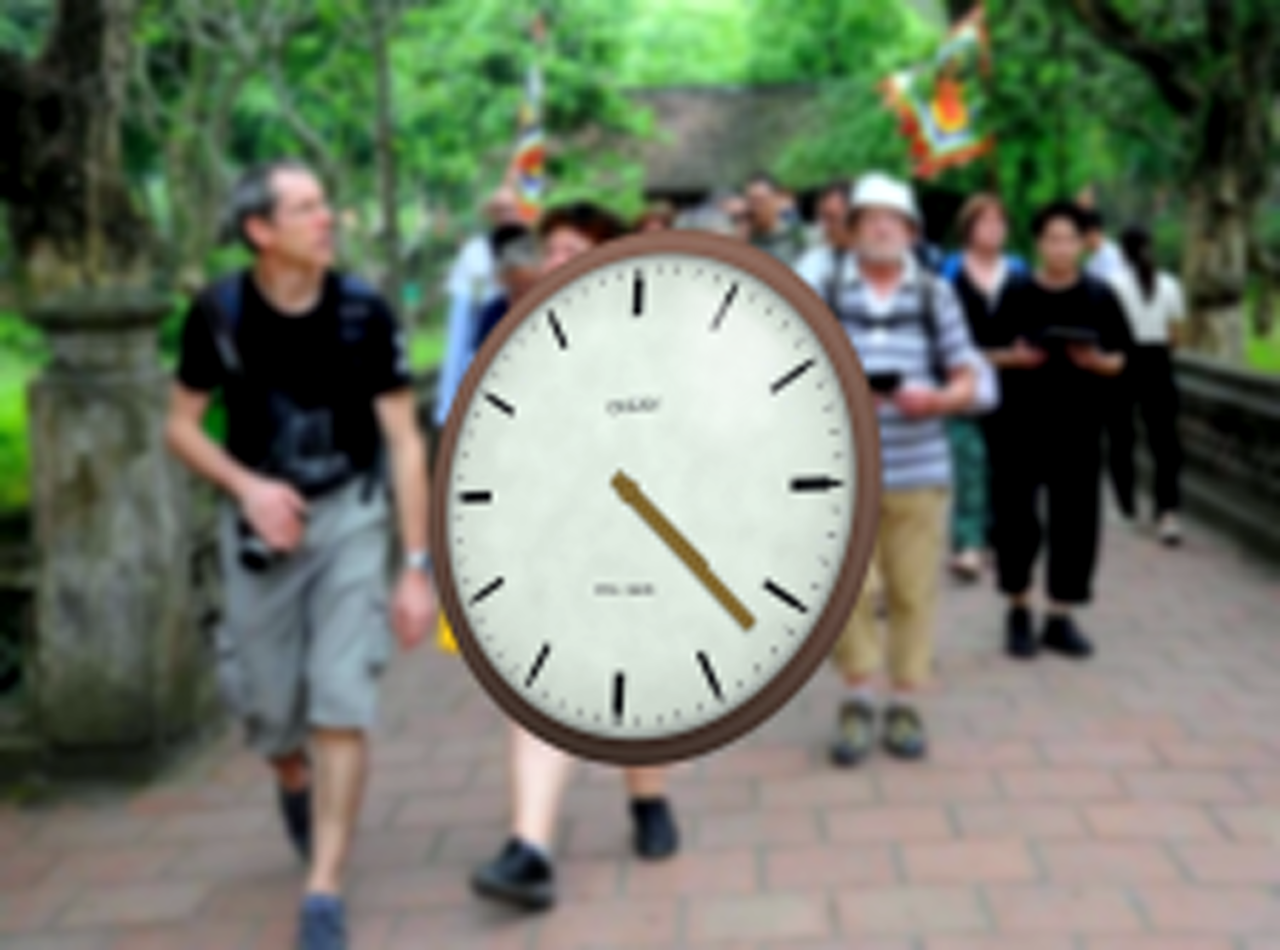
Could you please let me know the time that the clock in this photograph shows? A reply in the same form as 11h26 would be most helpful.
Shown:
4h22
